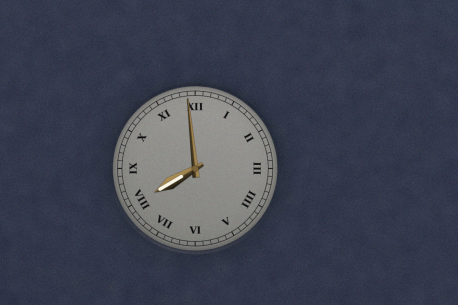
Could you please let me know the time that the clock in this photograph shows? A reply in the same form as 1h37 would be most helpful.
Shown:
7h59
